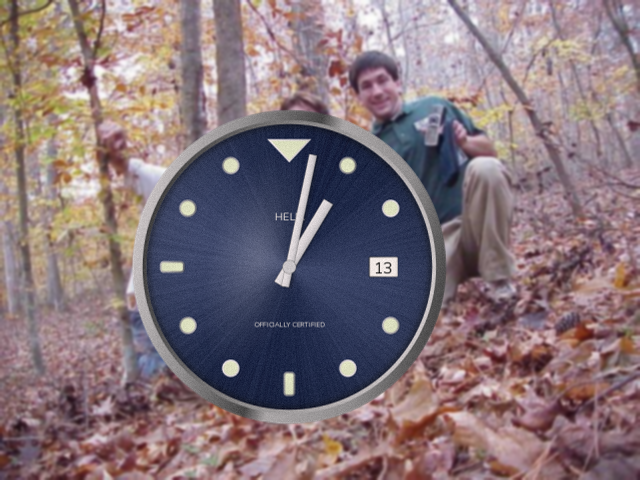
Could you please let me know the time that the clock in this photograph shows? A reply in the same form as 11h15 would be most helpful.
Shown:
1h02
